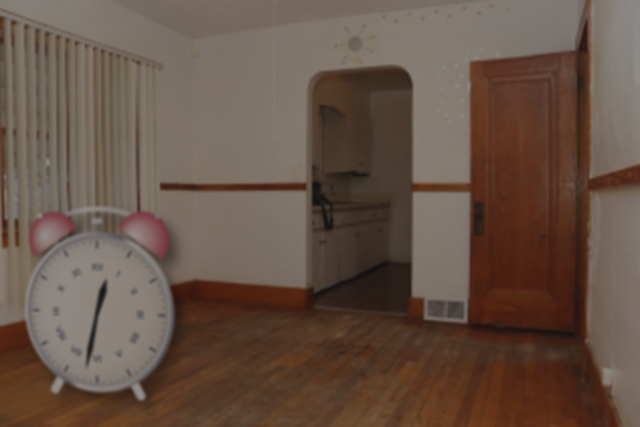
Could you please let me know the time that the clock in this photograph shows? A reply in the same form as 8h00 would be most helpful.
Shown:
12h32
